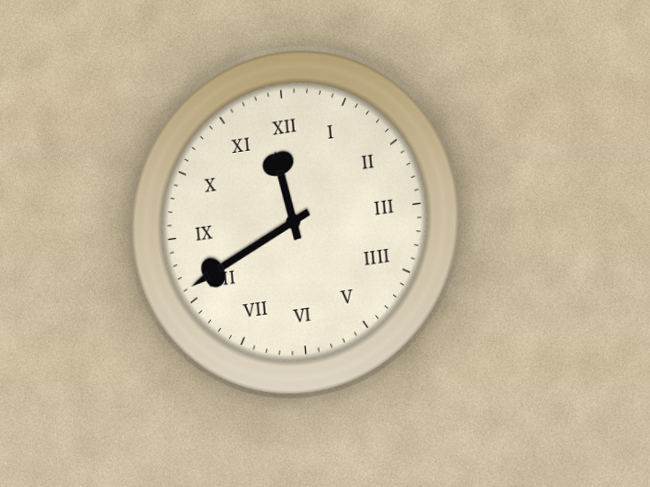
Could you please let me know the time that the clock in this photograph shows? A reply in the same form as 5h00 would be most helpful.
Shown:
11h41
